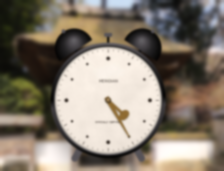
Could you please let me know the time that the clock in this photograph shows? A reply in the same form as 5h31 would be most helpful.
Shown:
4h25
